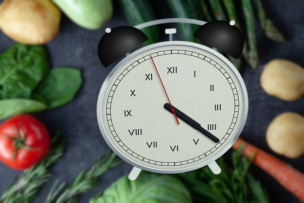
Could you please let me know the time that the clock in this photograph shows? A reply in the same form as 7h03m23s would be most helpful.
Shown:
4h21m57s
